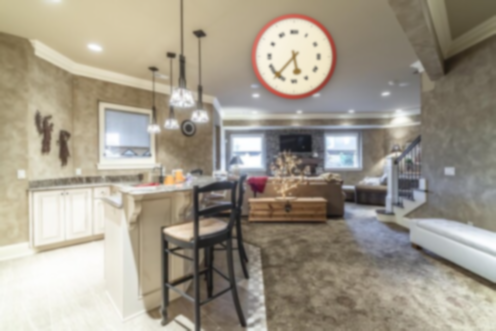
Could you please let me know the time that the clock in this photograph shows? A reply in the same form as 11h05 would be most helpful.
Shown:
5h37
